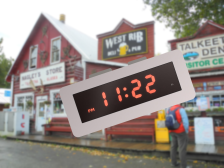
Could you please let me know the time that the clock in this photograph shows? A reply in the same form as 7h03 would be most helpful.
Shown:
11h22
